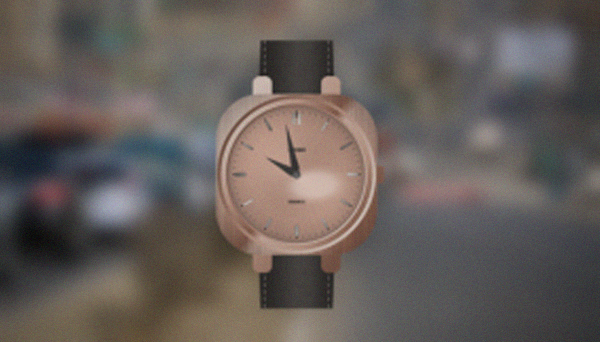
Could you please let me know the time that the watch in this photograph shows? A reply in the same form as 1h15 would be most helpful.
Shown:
9h58
